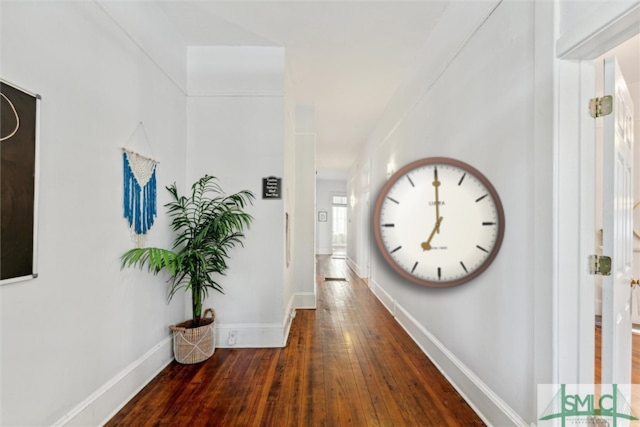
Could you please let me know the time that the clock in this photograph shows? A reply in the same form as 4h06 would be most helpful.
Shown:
7h00
